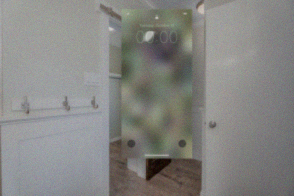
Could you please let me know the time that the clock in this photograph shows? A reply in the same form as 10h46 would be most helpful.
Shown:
0h00
